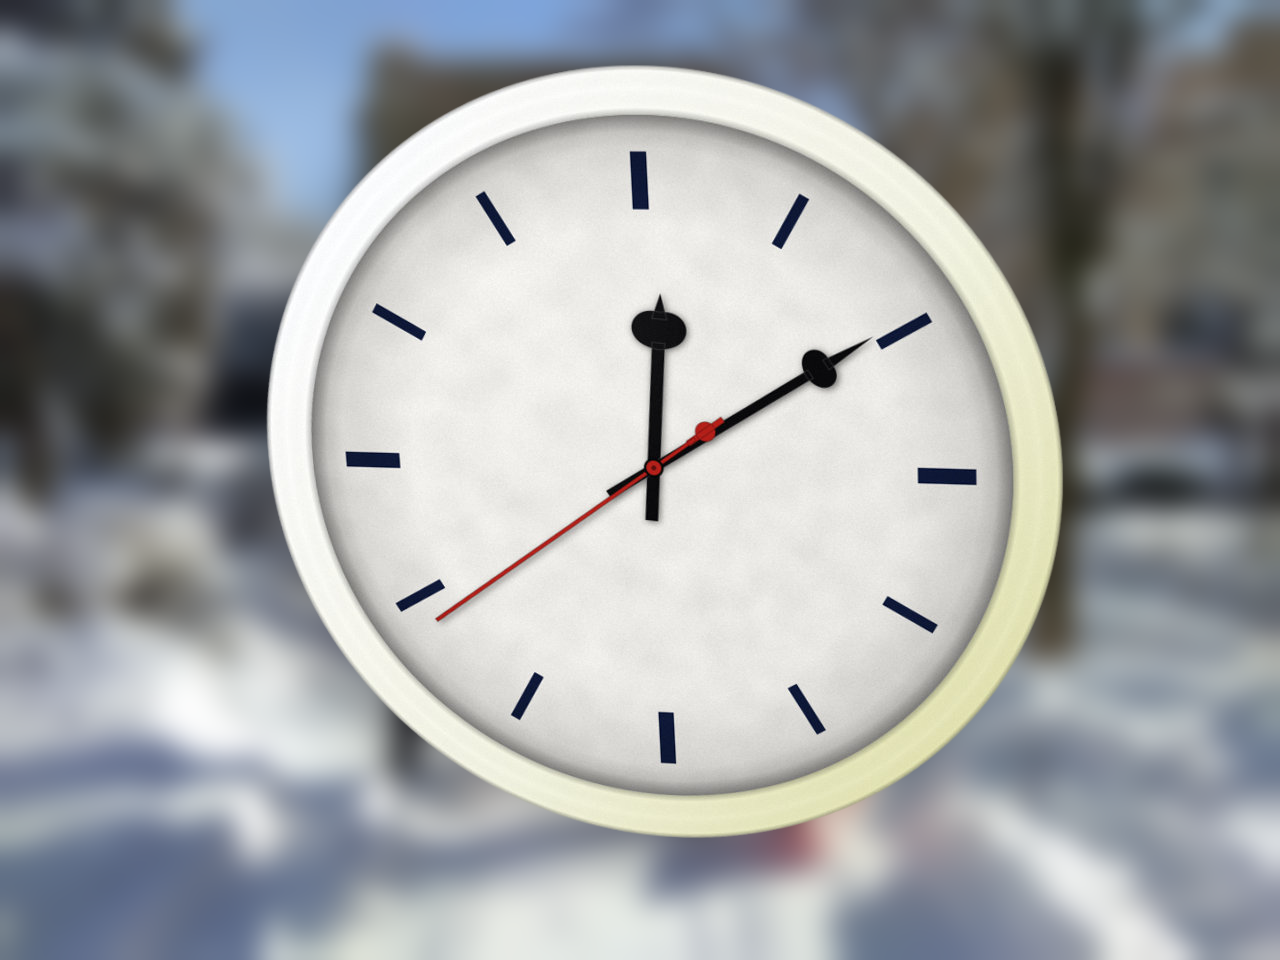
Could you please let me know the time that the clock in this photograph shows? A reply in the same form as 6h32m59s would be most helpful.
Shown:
12h09m39s
